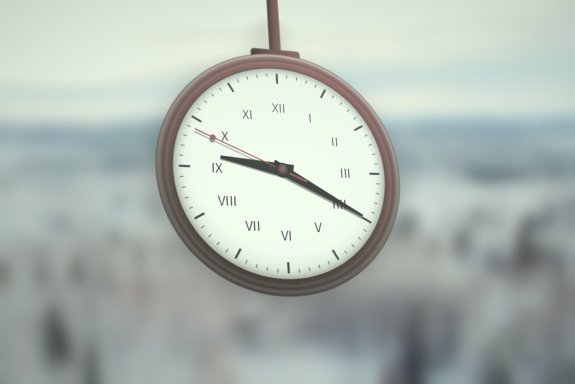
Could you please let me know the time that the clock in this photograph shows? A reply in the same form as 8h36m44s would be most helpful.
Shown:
9h19m49s
